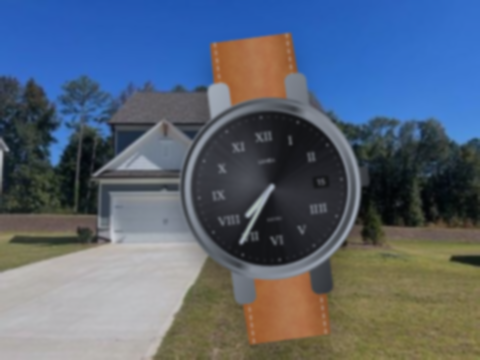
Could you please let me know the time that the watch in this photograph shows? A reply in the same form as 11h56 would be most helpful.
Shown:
7h36
